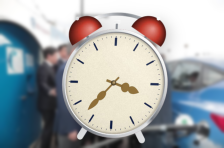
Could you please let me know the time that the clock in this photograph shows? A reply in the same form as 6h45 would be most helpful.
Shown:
3h37
